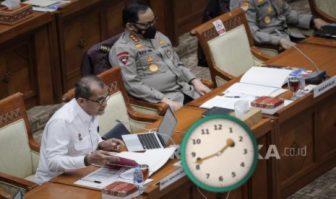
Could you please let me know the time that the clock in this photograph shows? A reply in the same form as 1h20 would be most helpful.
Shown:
1h42
